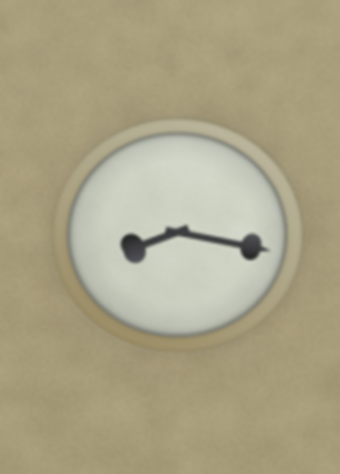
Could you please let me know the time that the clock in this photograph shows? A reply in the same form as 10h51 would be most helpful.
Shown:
8h17
